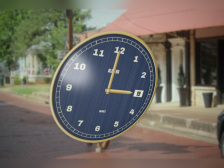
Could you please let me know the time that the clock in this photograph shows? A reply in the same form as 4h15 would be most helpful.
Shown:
3h00
